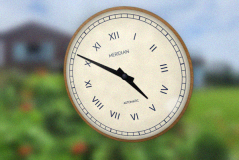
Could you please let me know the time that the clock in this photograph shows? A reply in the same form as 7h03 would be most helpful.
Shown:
4h51
